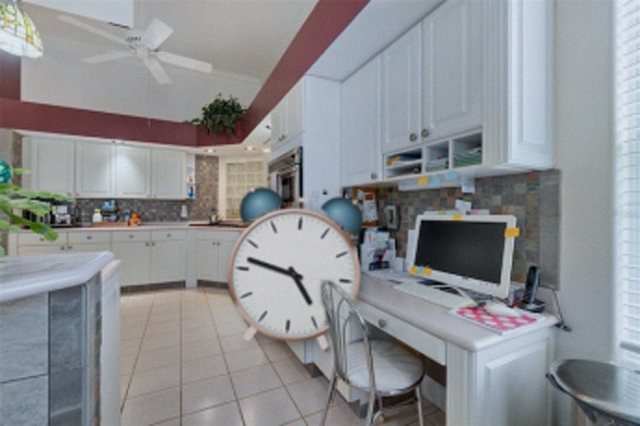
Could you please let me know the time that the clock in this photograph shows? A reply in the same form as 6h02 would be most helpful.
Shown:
4h47
